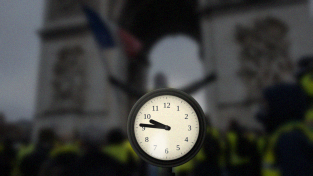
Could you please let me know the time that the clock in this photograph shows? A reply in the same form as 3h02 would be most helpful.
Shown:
9h46
